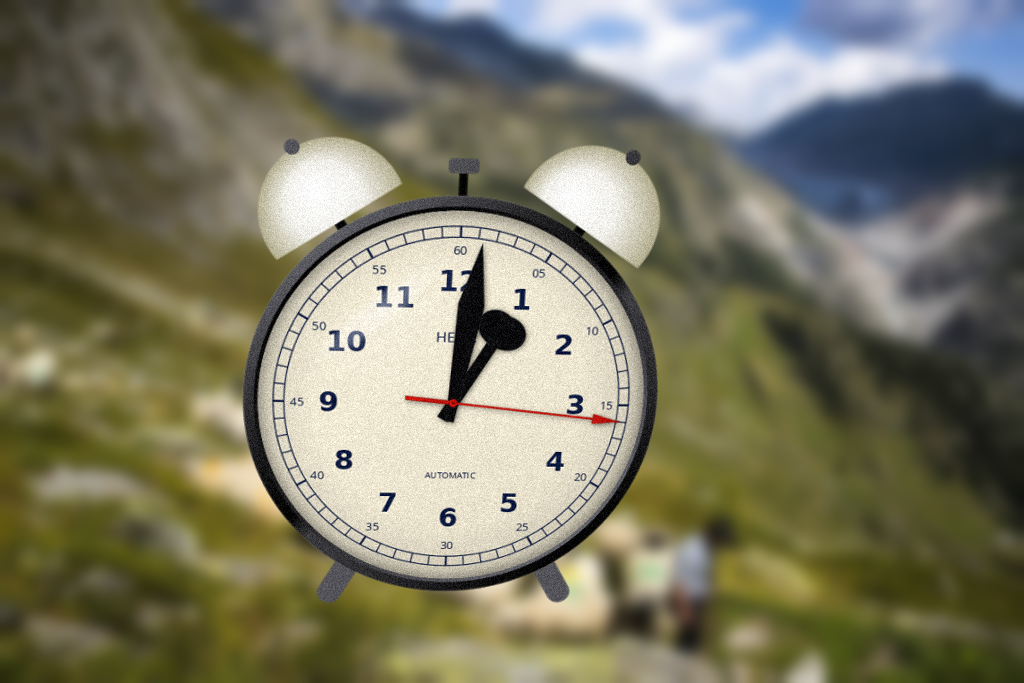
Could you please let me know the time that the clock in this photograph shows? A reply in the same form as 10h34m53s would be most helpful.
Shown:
1h01m16s
